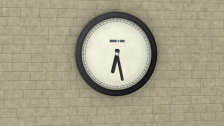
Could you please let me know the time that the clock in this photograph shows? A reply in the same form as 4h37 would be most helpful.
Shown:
6h28
